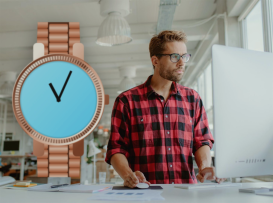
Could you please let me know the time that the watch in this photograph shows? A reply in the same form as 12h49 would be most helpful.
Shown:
11h04
